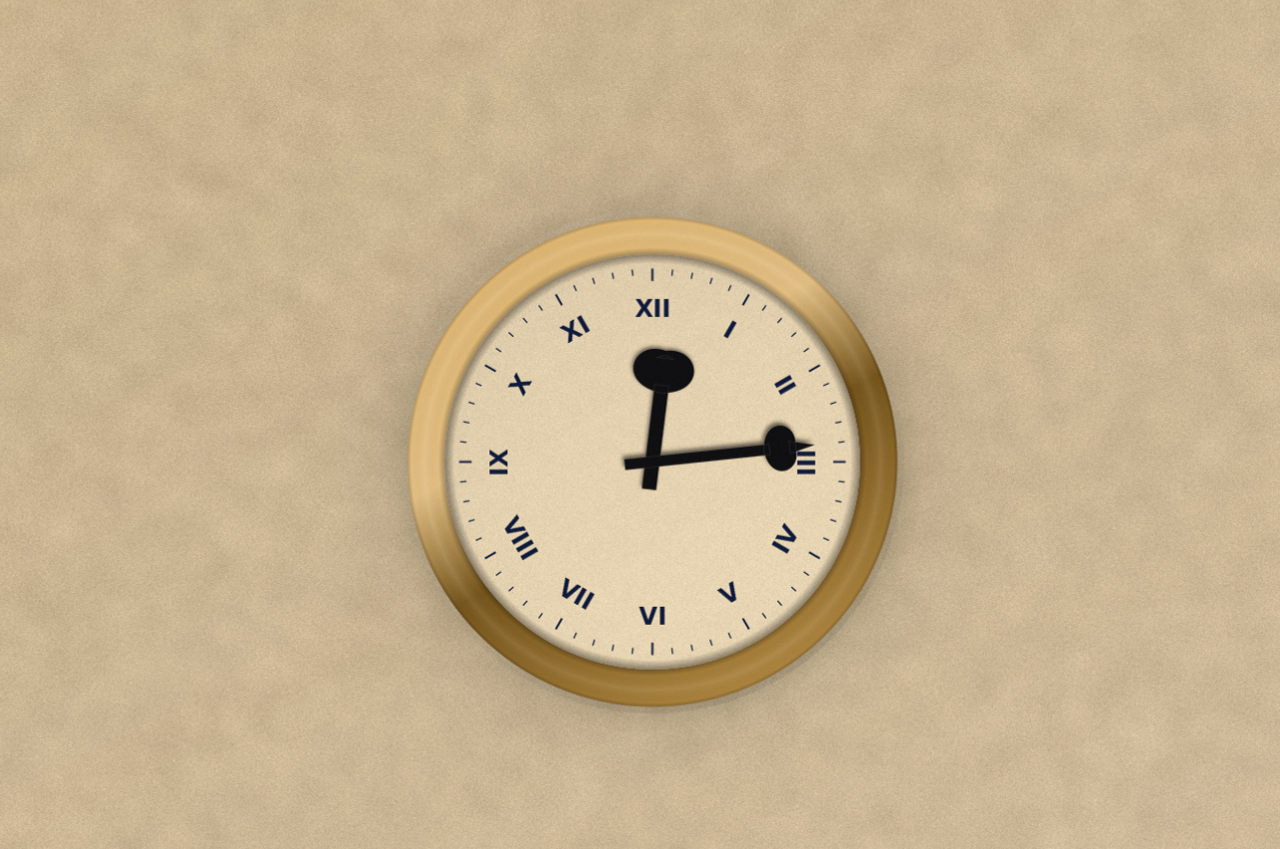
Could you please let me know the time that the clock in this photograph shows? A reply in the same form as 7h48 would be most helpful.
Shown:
12h14
